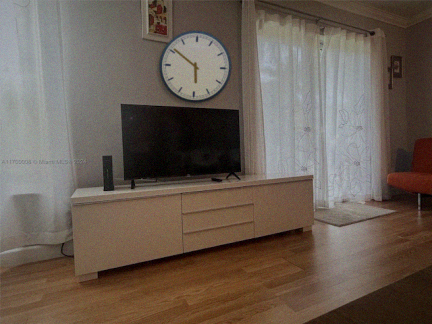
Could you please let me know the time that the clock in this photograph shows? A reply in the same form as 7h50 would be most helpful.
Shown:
5h51
